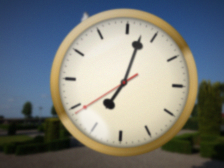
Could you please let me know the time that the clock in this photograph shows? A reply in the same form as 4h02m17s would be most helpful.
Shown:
7h02m39s
